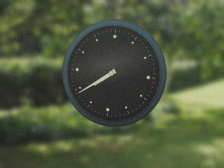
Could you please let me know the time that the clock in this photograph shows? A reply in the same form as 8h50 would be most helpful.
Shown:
7h39
